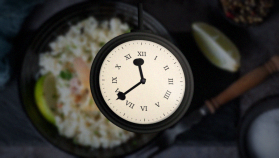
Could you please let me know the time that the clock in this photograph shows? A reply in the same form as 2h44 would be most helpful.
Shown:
11h39
